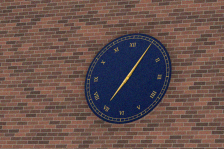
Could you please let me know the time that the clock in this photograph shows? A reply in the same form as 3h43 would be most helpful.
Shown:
7h05
